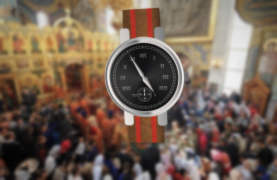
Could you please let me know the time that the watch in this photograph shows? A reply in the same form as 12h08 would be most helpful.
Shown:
4h55
